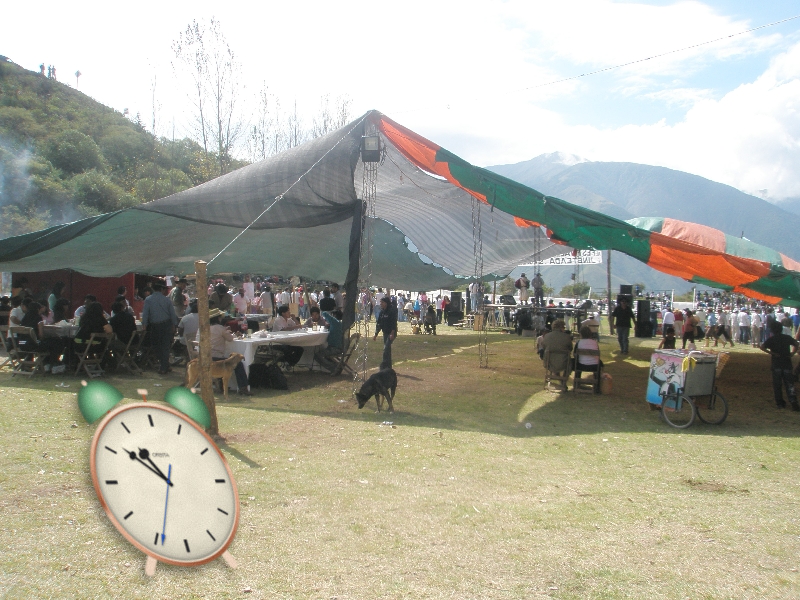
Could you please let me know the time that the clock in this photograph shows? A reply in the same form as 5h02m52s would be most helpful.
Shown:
10h51m34s
